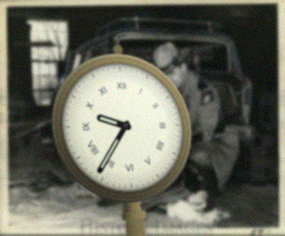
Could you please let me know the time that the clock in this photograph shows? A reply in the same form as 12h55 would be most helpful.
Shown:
9h36
